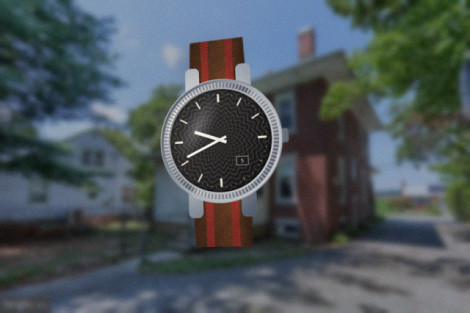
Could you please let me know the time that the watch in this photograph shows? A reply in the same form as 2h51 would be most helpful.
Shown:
9h41
